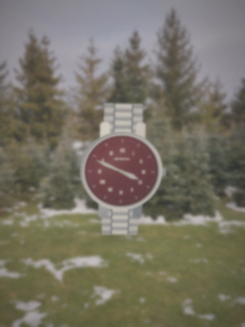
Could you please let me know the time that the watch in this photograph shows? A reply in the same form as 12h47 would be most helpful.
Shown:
3h49
